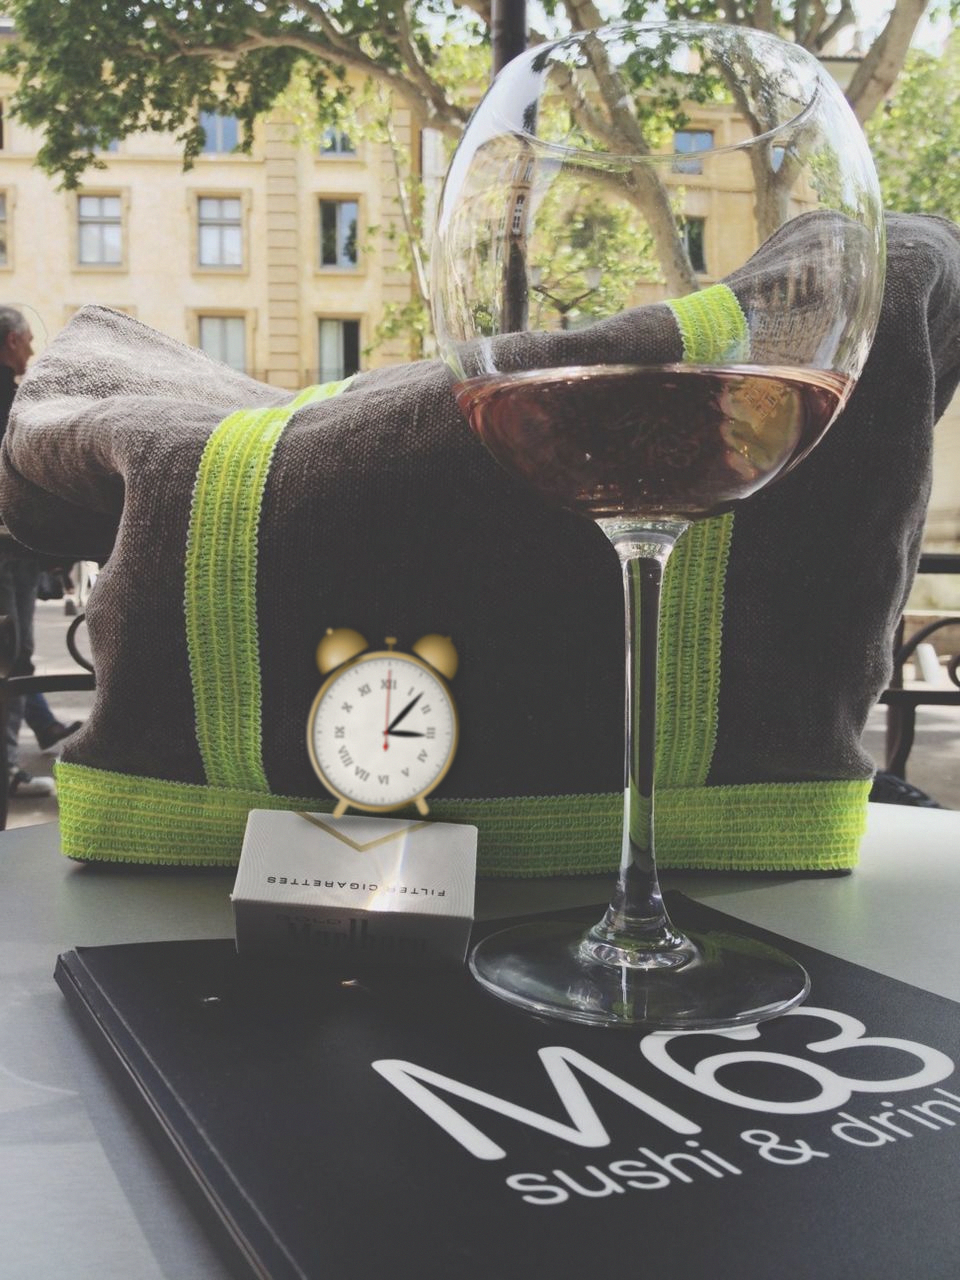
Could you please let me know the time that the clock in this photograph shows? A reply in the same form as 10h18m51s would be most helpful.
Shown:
3h07m00s
